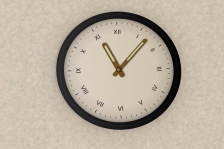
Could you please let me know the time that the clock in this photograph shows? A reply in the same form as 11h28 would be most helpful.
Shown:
11h07
